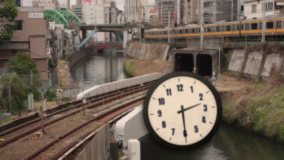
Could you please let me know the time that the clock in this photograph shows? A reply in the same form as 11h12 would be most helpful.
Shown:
2h30
